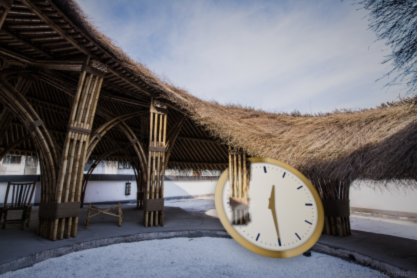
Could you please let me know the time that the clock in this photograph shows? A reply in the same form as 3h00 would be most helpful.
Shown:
12h30
